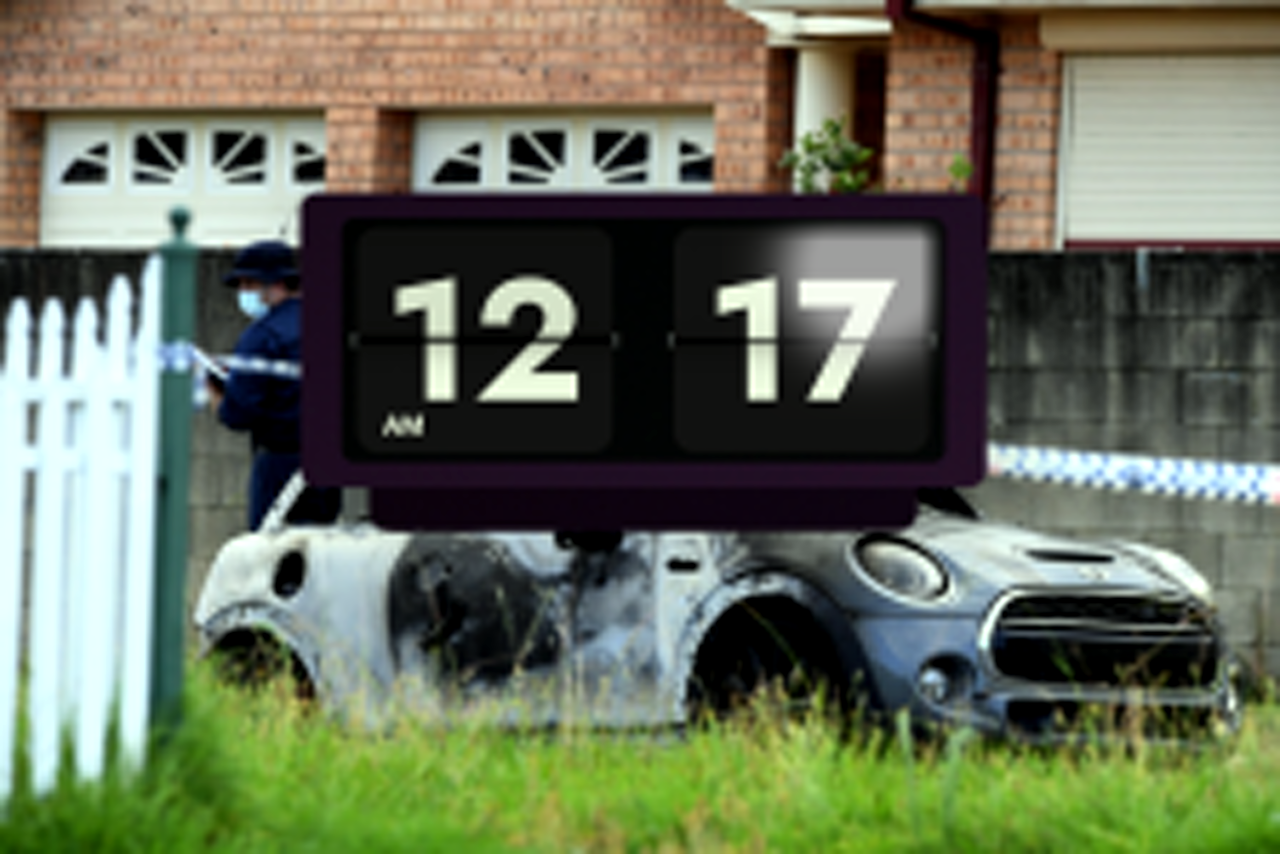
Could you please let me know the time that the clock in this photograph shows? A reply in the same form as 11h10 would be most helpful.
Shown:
12h17
